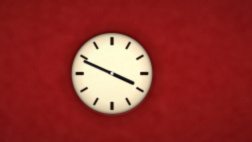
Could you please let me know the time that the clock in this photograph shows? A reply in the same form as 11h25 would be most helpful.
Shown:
3h49
